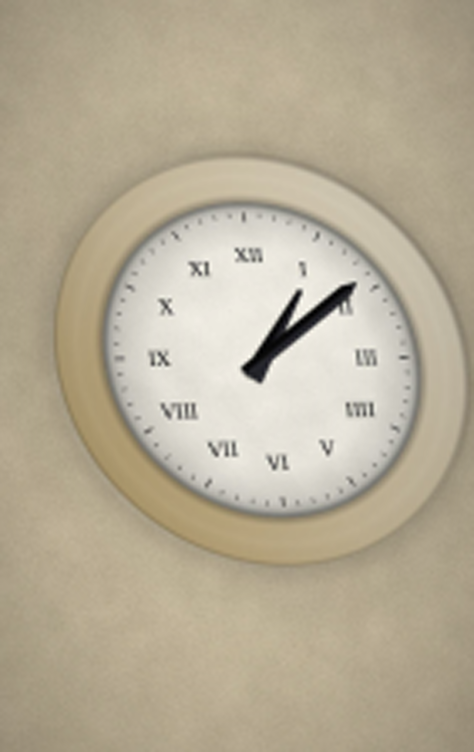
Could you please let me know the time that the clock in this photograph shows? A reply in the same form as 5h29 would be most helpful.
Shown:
1h09
